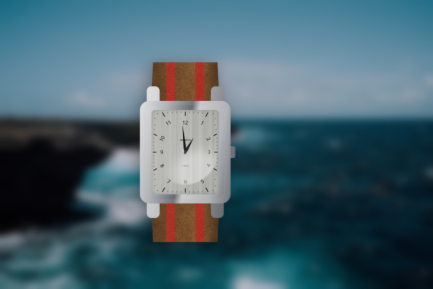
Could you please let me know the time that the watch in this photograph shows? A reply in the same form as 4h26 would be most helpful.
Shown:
12h59
